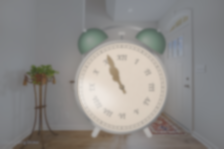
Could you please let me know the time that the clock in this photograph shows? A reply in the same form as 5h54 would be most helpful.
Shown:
10h56
